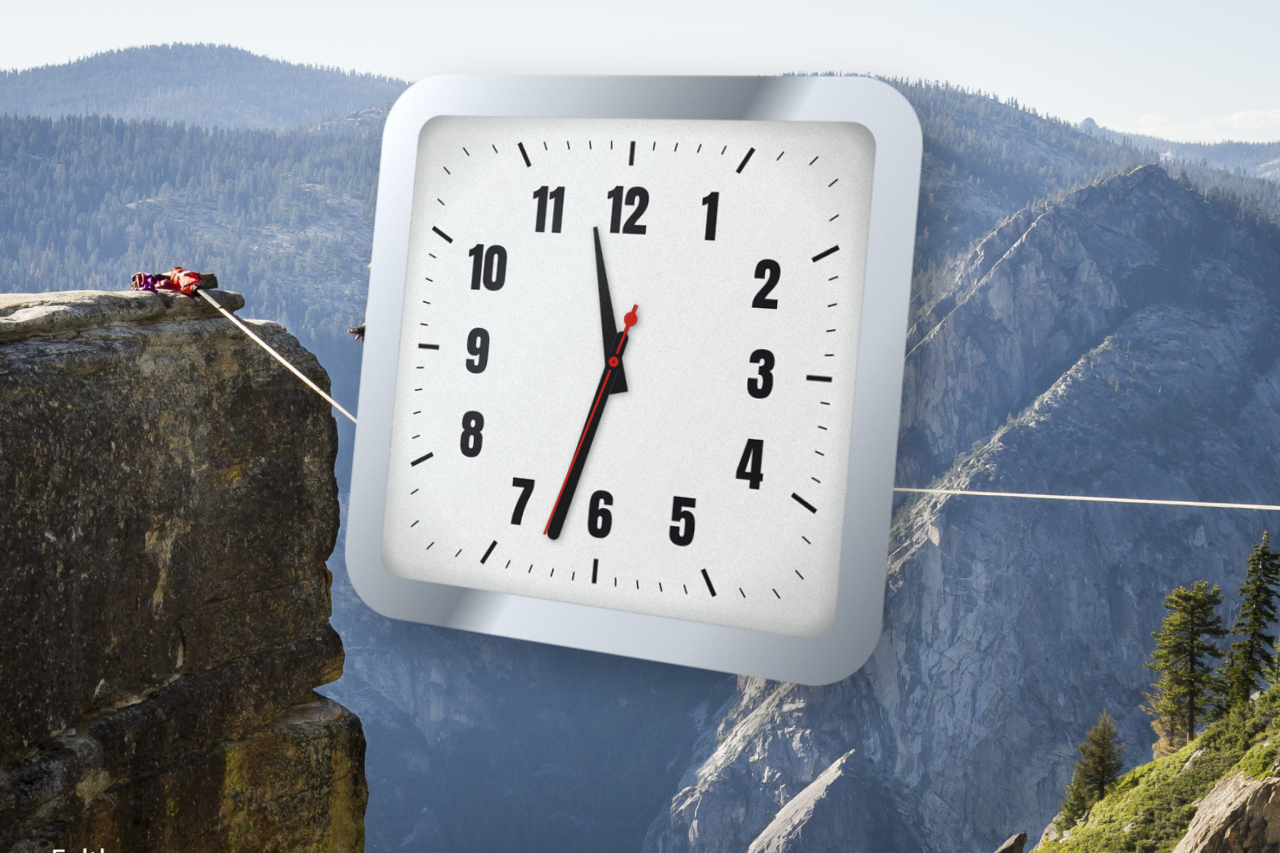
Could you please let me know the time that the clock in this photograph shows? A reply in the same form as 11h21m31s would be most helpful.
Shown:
11h32m33s
